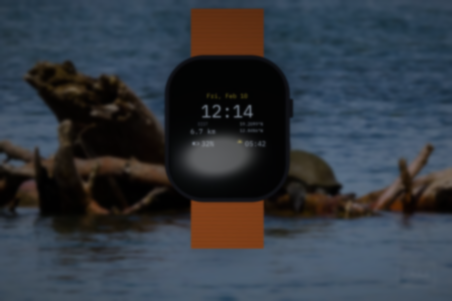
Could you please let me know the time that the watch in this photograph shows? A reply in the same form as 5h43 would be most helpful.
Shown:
12h14
